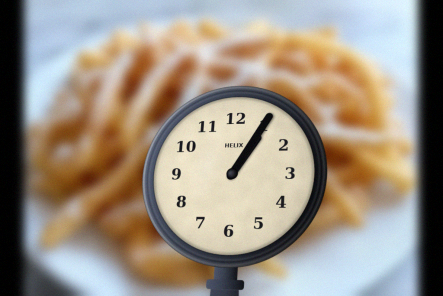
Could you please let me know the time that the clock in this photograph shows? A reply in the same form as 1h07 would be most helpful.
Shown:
1h05
